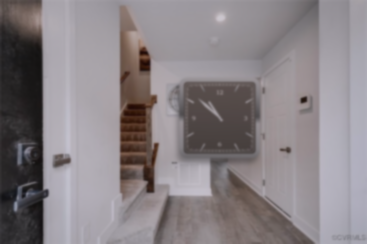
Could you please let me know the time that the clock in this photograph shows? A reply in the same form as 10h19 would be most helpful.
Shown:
10h52
